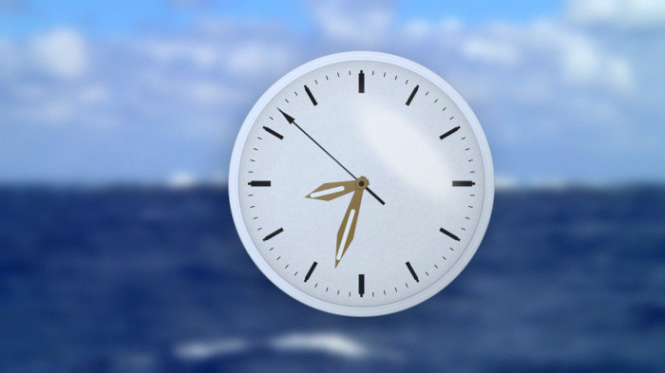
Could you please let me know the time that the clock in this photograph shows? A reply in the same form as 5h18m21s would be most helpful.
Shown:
8h32m52s
